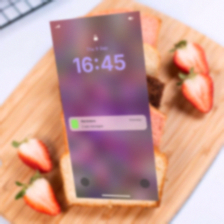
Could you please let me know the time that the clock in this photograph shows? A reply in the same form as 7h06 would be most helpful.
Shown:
16h45
